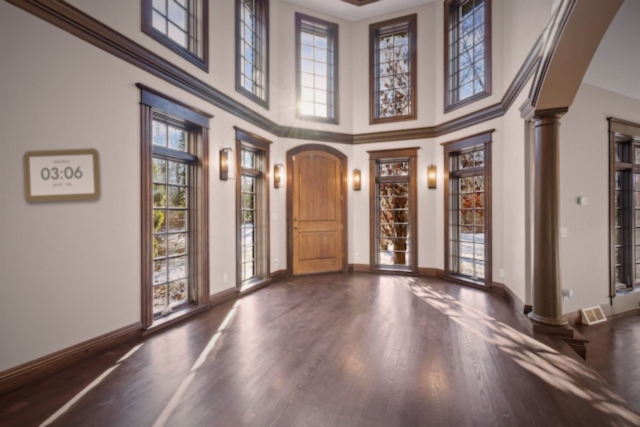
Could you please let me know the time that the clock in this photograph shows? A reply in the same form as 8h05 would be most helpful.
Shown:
3h06
